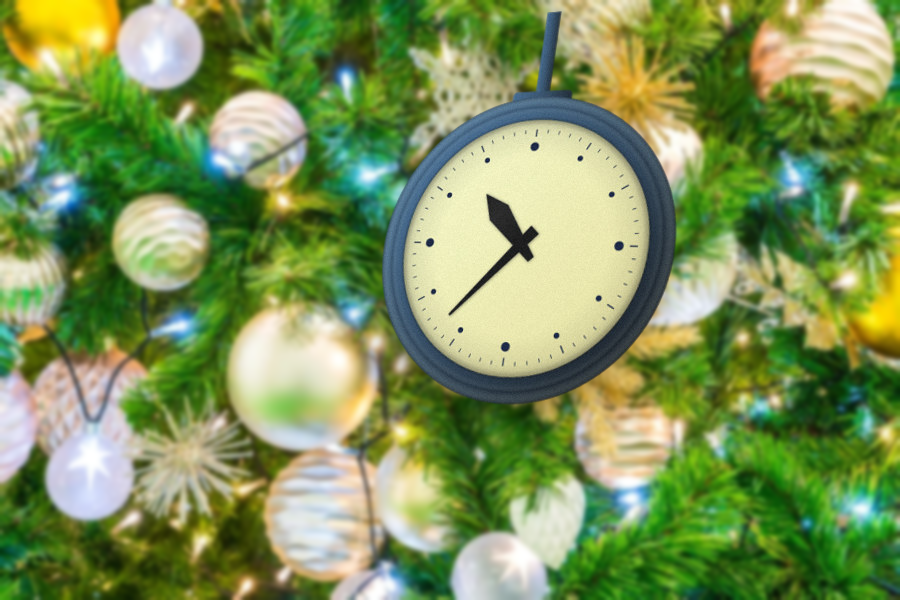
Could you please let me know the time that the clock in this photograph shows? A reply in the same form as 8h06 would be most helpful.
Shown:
10h37
